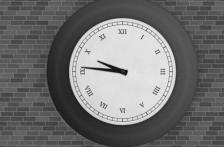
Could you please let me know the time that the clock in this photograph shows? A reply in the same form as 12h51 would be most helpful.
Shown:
9h46
